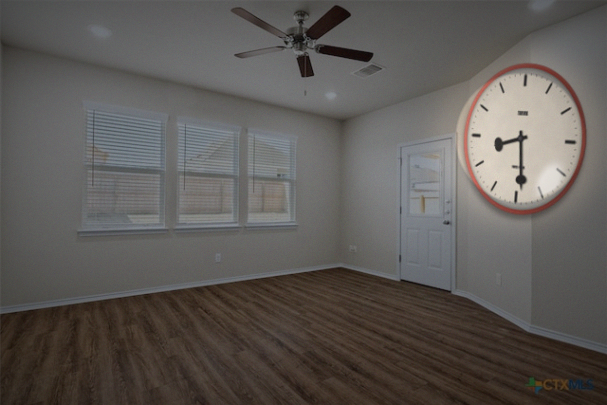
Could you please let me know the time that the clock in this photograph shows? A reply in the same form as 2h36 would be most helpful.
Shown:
8h29
